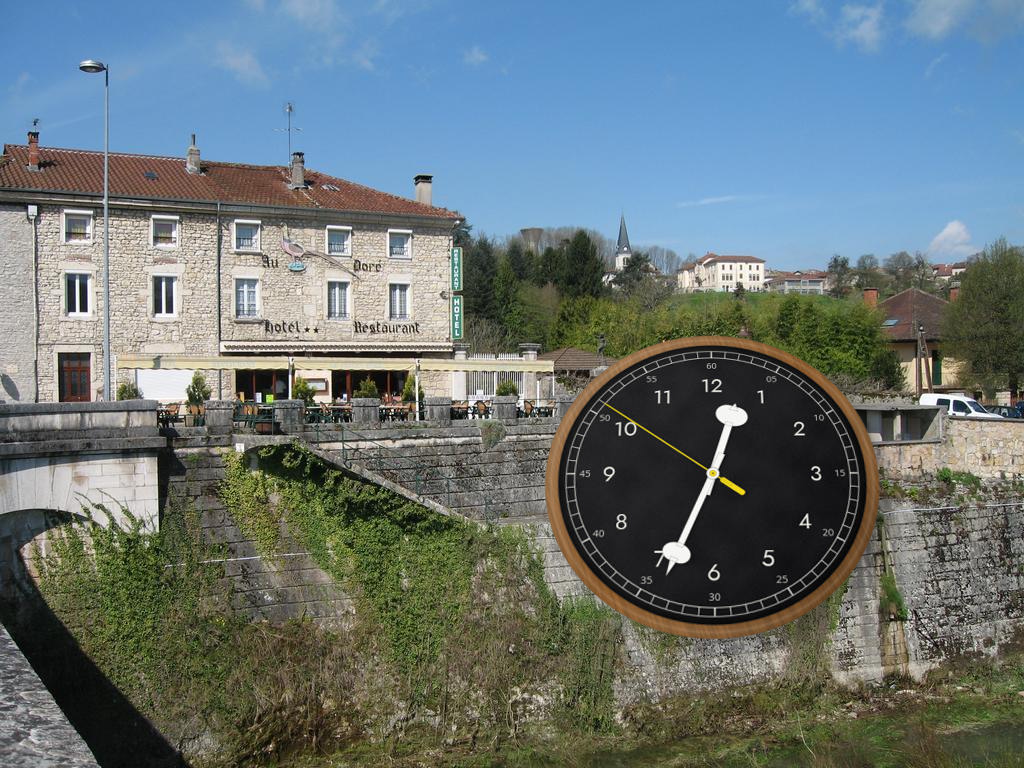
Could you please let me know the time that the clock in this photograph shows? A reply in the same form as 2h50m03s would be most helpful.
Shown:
12h33m51s
